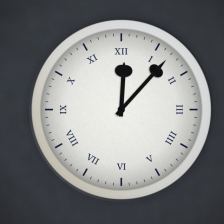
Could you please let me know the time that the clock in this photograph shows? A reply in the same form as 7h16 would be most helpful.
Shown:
12h07
